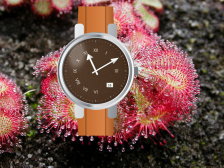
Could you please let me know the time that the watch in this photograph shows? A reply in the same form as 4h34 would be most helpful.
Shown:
11h10
